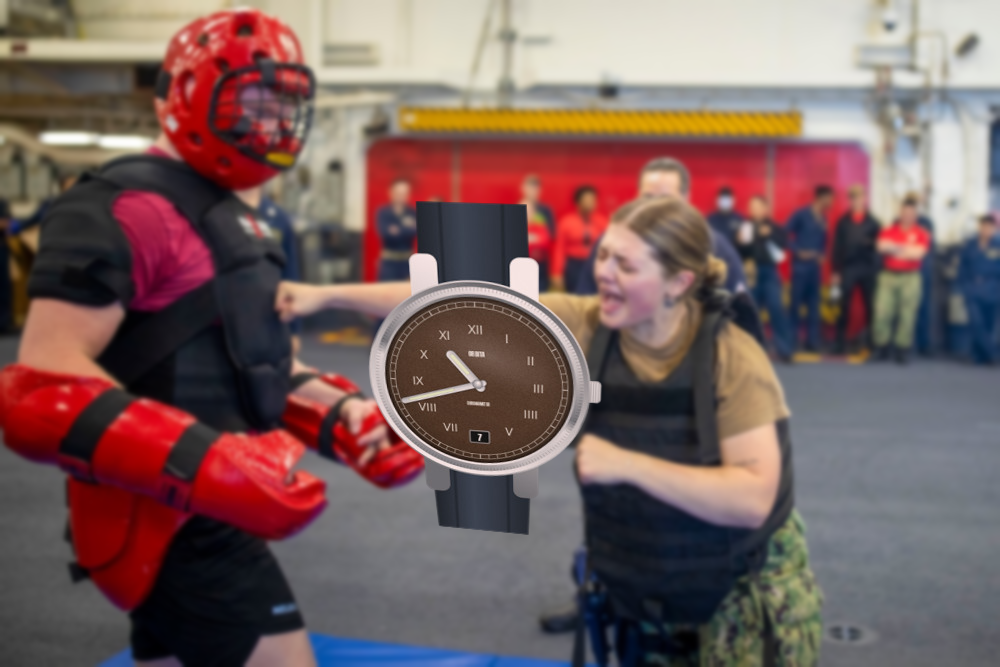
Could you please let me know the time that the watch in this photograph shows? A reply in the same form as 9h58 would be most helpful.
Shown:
10h42
